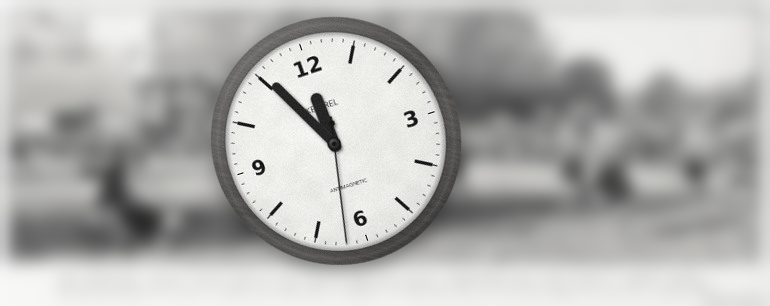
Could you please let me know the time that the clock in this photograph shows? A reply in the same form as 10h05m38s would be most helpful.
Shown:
11h55m32s
